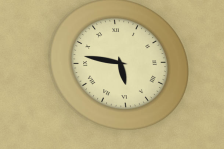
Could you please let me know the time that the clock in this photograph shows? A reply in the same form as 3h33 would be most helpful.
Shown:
5h47
